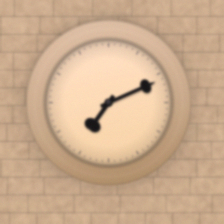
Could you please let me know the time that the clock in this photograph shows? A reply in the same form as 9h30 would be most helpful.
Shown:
7h11
